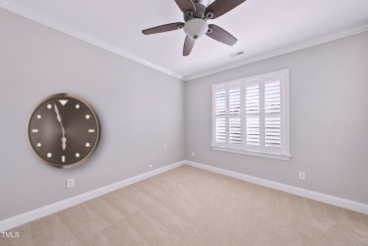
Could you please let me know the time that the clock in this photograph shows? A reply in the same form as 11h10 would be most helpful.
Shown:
5h57
